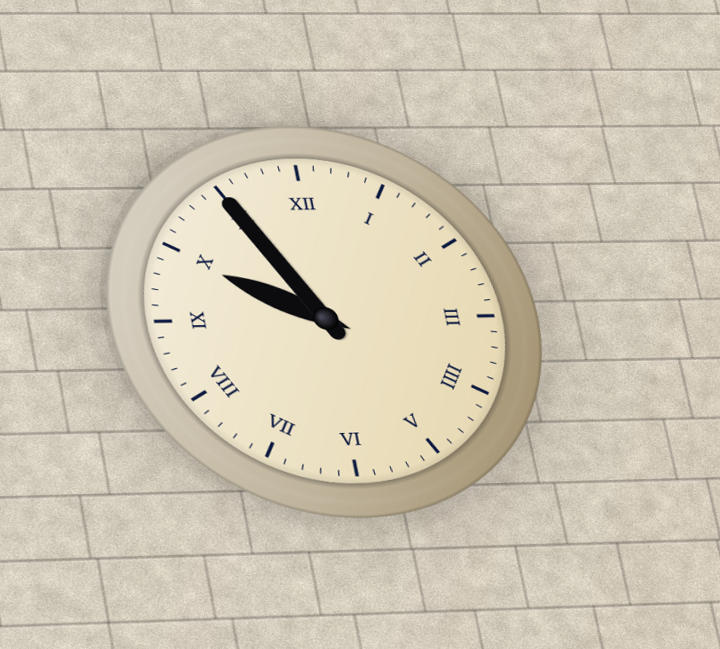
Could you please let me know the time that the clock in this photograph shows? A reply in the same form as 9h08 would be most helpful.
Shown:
9h55
